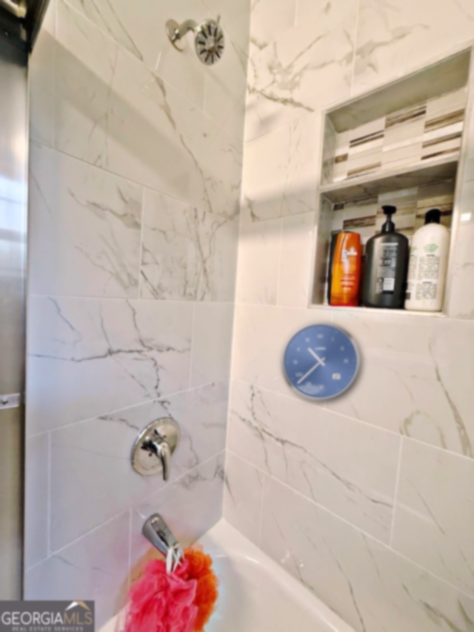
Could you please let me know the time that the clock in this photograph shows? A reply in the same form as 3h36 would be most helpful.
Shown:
10h38
